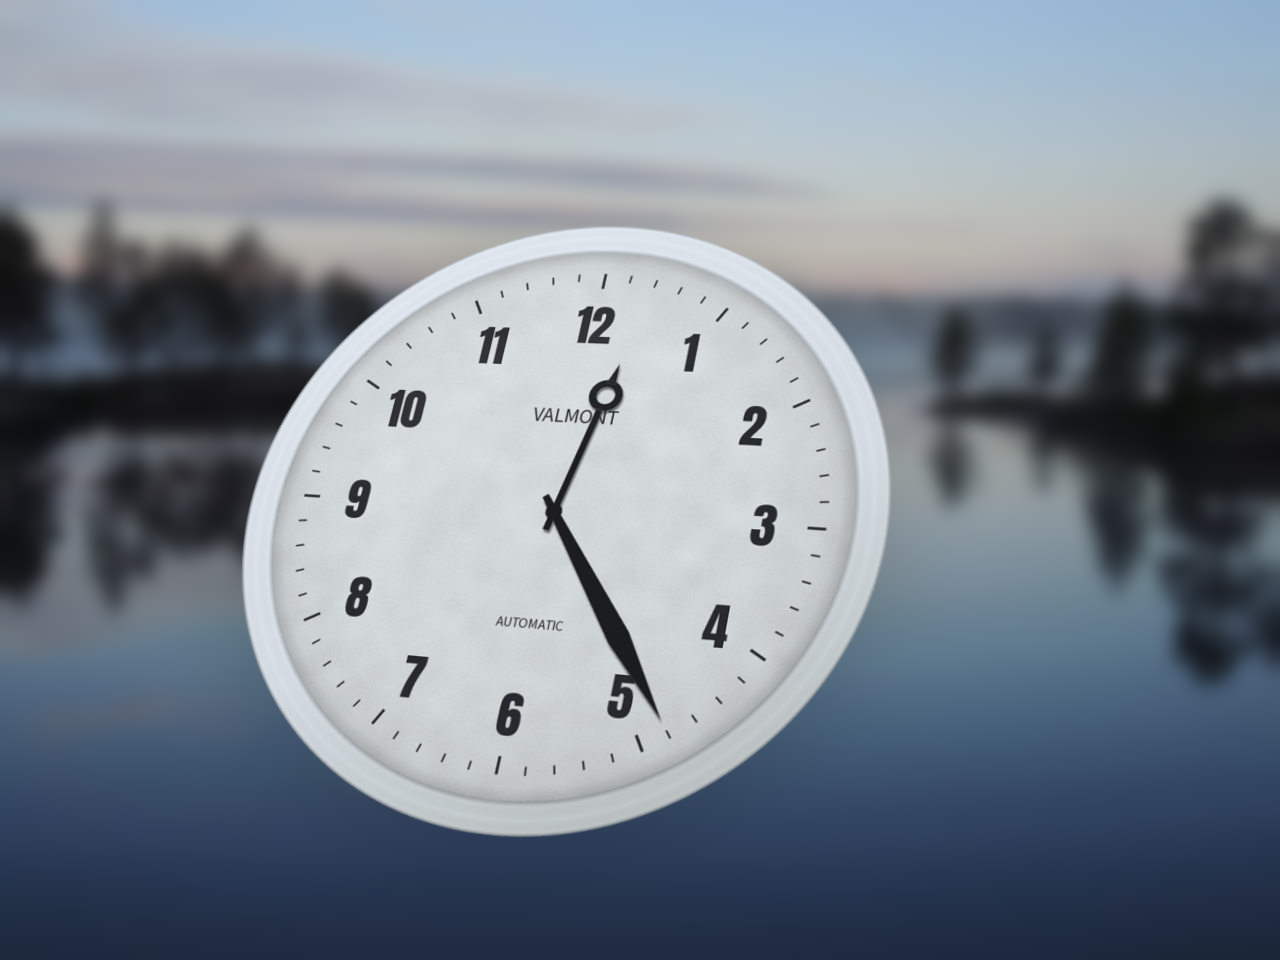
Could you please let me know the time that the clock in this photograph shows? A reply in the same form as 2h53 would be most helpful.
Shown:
12h24
